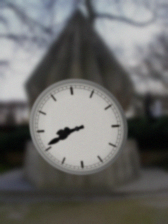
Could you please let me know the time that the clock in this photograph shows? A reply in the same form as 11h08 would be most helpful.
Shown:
8h41
